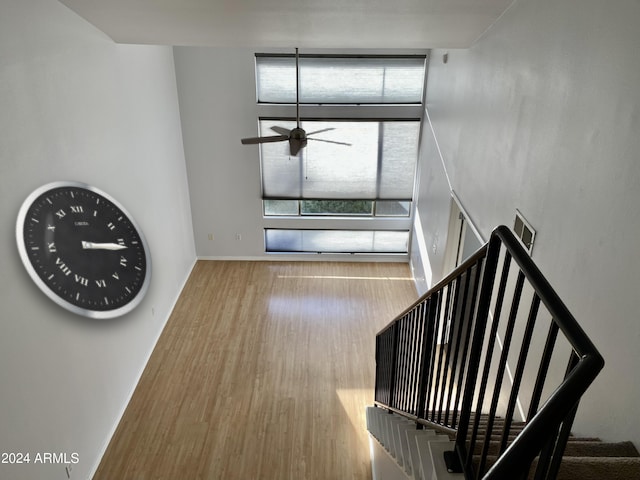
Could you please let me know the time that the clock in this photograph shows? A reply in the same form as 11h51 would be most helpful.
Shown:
3h16
